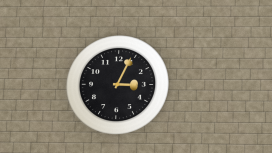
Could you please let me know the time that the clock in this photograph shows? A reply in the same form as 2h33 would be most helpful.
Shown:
3h04
